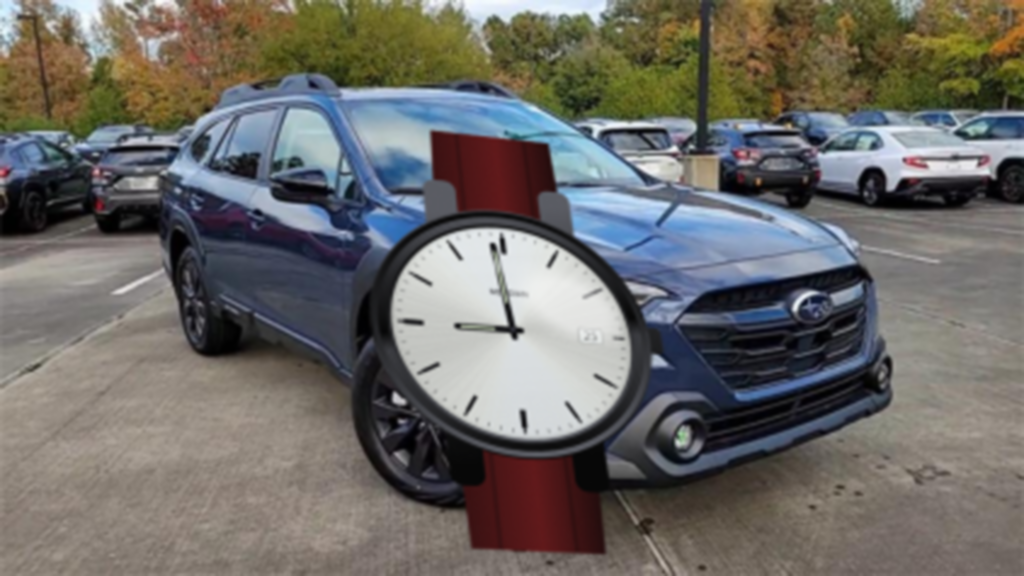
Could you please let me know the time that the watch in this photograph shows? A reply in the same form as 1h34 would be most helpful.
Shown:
8h59
